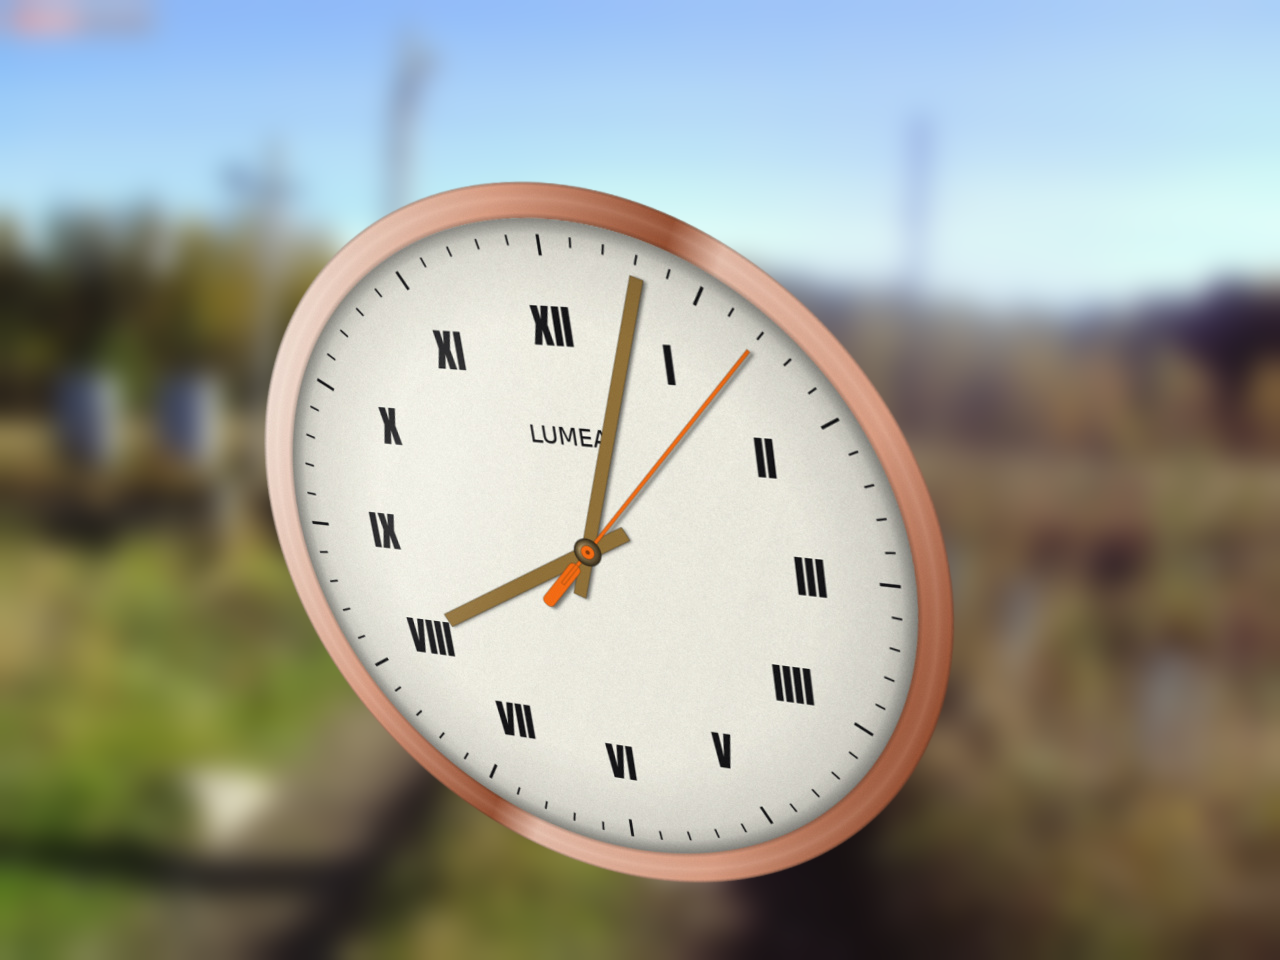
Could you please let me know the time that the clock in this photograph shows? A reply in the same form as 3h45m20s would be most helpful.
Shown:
8h03m07s
